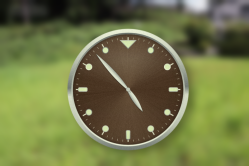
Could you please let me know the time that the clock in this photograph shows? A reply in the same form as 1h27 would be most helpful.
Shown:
4h53
